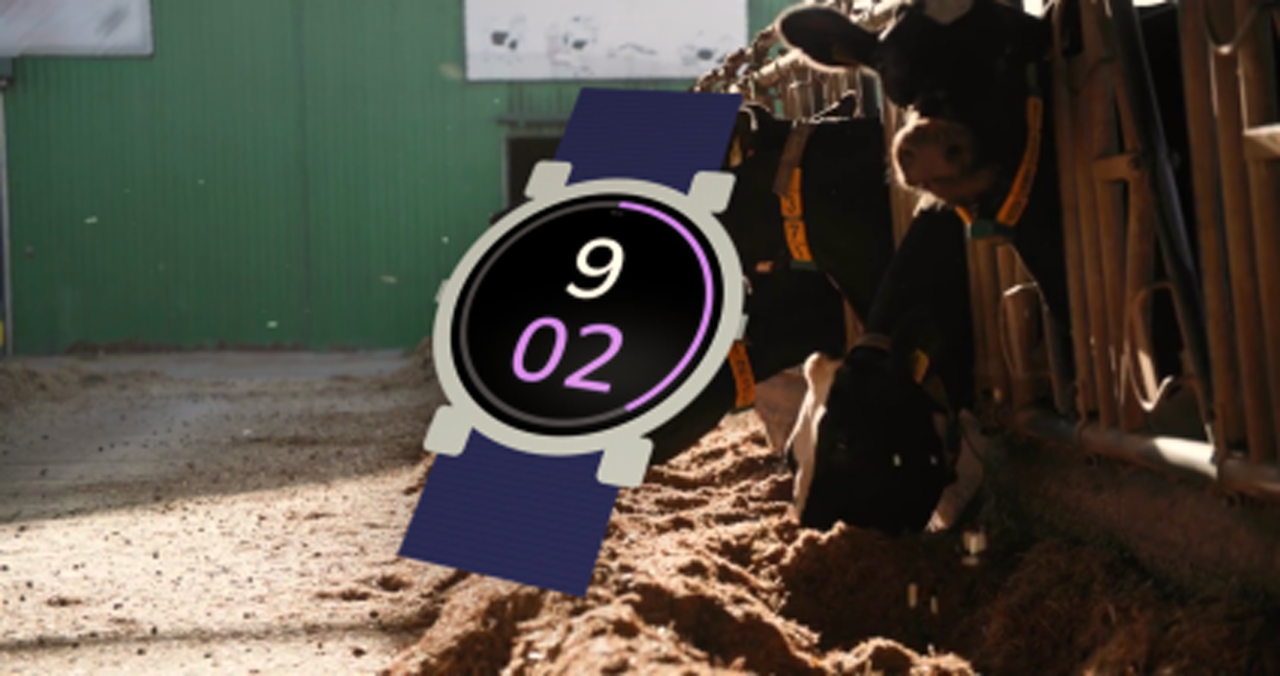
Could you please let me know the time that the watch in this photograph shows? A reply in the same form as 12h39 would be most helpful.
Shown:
9h02
